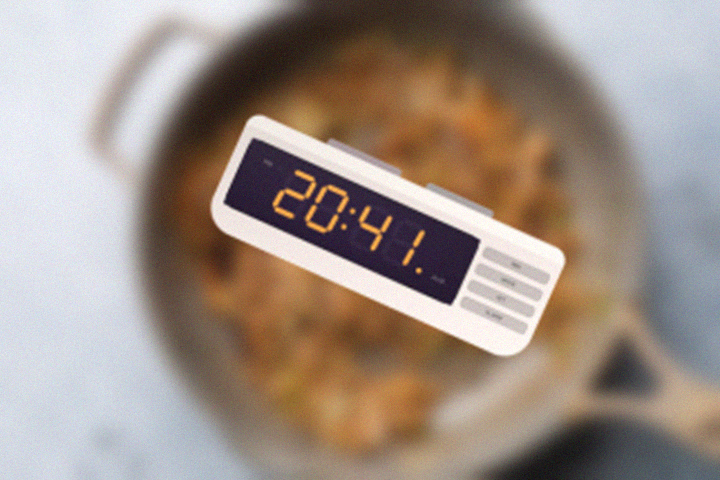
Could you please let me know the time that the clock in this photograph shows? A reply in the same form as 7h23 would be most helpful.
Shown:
20h41
